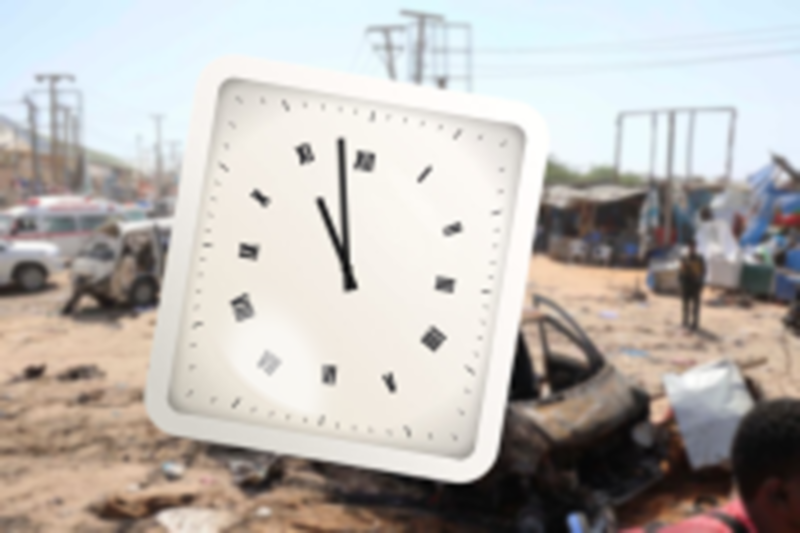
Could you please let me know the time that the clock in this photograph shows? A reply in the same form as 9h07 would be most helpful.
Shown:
10h58
